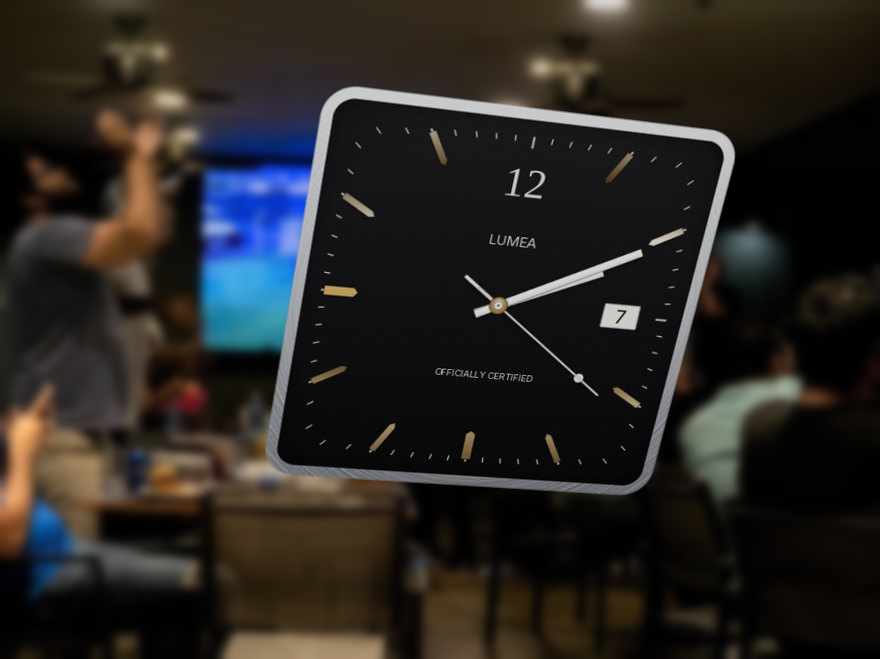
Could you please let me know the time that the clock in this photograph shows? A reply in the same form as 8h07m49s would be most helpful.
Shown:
2h10m21s
